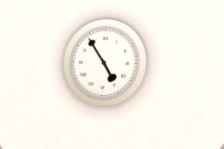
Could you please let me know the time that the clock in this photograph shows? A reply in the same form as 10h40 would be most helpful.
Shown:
4h54
